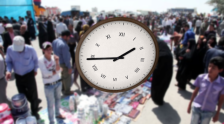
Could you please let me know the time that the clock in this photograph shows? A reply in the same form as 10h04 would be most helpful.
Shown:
1h44
